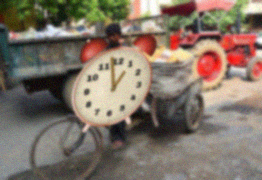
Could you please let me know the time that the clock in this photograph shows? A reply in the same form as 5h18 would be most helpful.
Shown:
12h58
